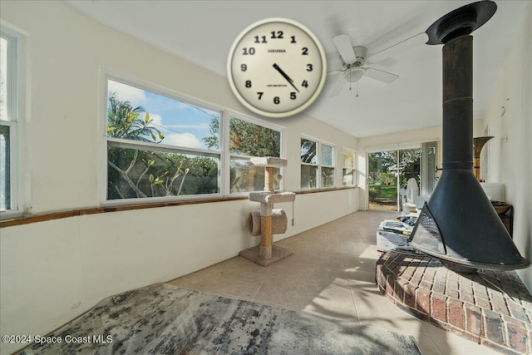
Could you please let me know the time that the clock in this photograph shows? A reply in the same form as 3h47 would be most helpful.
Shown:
4h23
